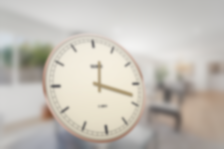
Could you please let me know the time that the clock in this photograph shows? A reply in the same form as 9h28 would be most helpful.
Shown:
12h18
